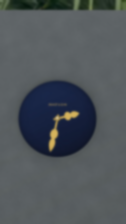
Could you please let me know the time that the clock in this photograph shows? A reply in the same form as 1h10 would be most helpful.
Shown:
2h32
